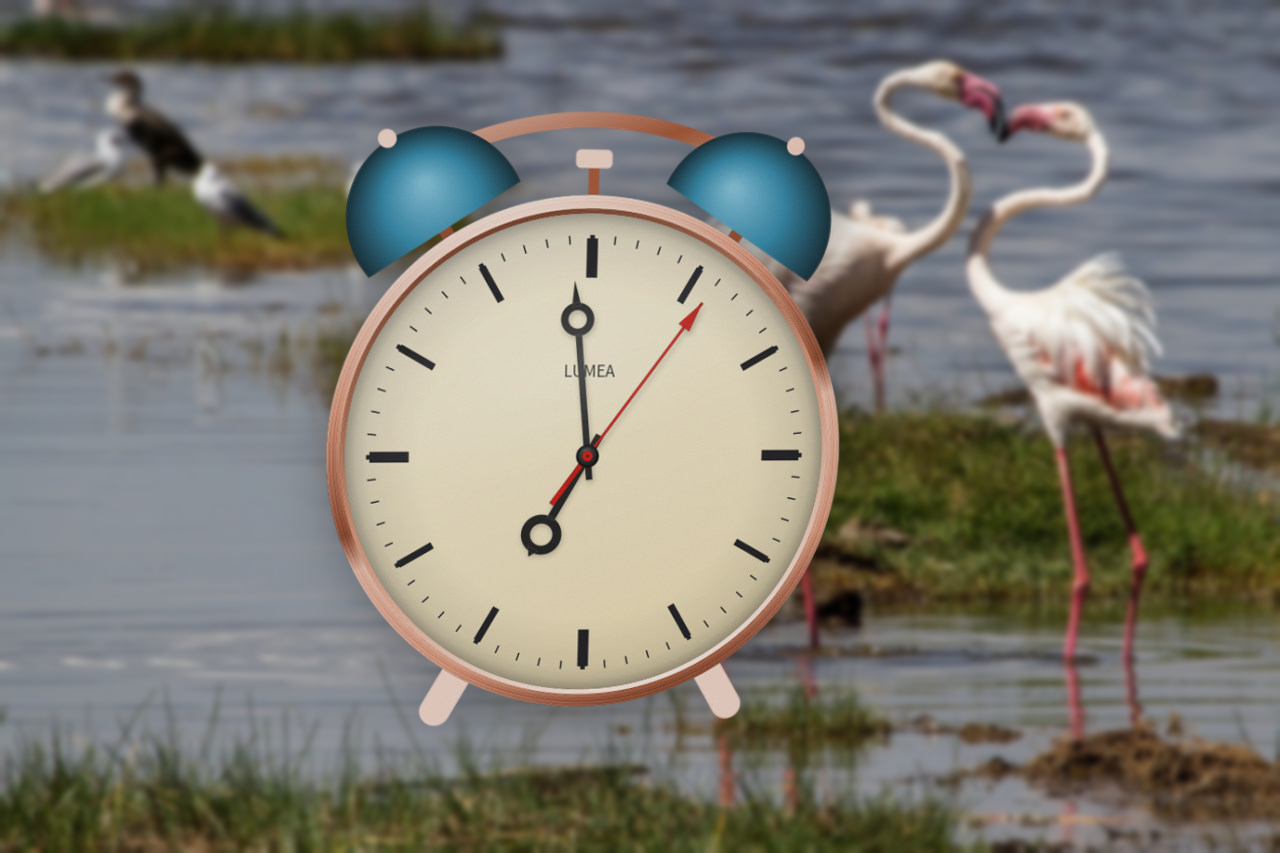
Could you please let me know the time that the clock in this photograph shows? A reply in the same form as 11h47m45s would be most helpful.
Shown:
6h59m06s
